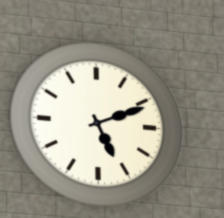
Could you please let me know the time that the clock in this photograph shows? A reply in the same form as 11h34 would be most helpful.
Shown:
5h11
